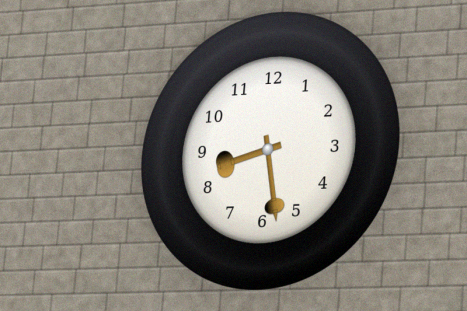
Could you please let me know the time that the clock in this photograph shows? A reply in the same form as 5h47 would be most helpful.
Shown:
8h28
